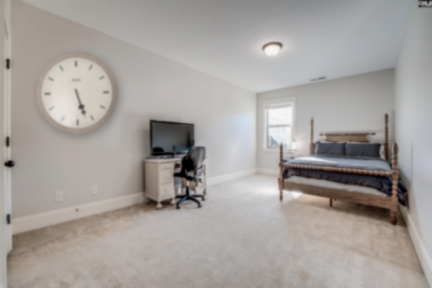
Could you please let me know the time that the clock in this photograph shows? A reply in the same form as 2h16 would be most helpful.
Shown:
5h27
